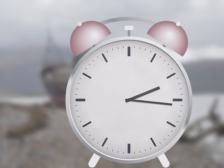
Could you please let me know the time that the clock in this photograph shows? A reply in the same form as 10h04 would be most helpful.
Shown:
2h16
